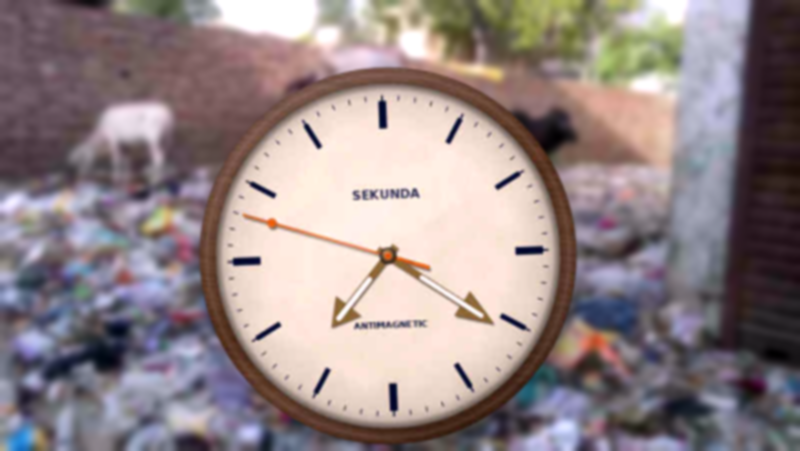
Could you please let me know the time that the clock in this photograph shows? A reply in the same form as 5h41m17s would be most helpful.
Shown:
7h20m48s
